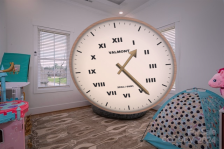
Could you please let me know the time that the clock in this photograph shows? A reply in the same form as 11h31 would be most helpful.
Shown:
1h24
